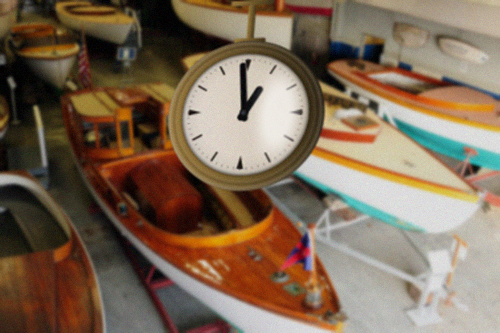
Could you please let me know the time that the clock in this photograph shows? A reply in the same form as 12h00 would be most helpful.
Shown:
12h59
